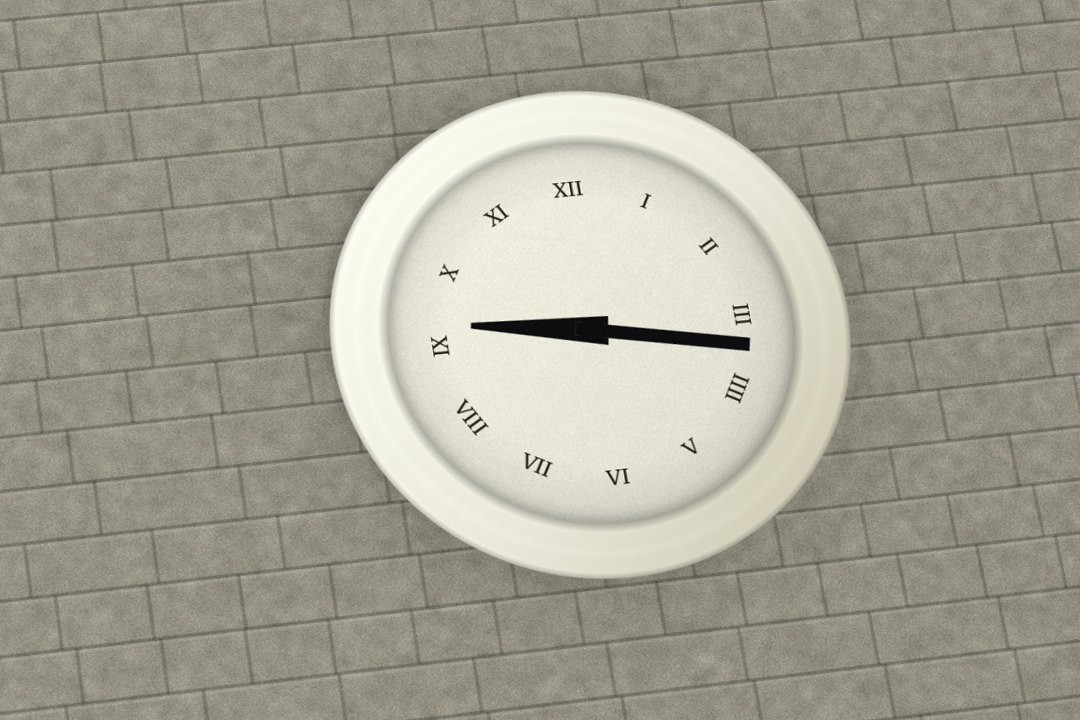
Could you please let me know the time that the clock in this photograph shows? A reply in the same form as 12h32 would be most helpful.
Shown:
9h17
